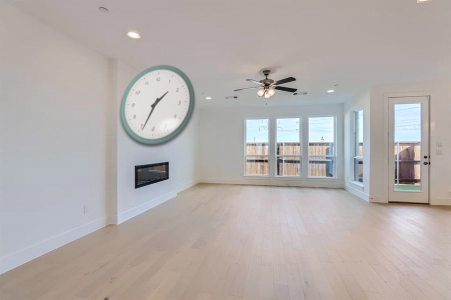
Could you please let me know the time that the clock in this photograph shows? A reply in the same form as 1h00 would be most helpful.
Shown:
1h34
